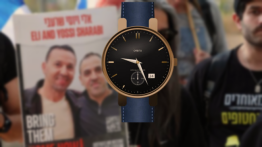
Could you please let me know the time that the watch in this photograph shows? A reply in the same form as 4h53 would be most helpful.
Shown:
9h26
